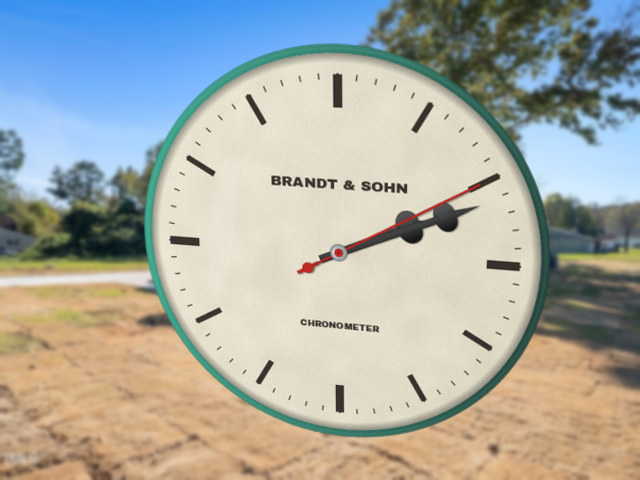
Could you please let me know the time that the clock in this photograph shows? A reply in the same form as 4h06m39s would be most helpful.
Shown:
2h11m10s
